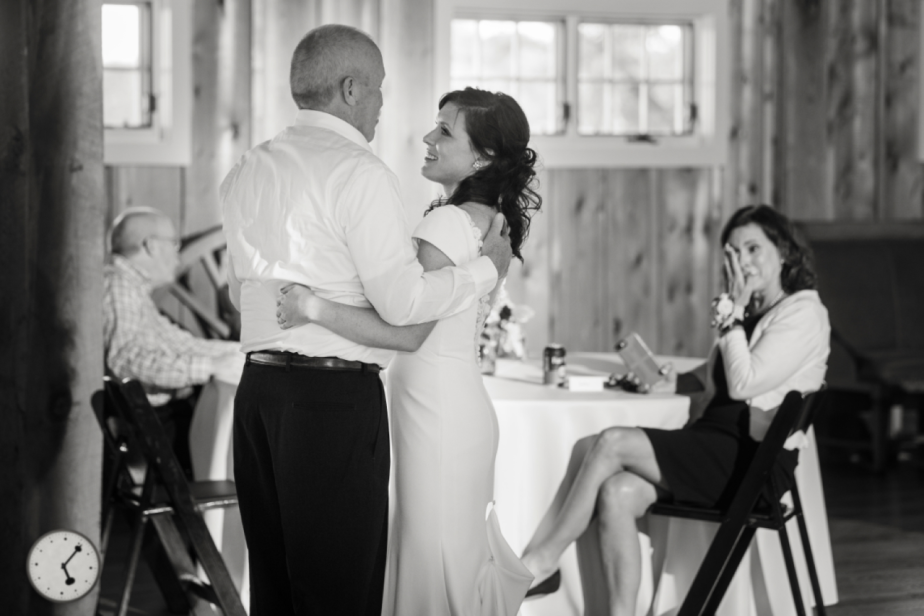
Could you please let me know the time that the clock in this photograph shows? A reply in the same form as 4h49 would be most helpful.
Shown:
5h06
